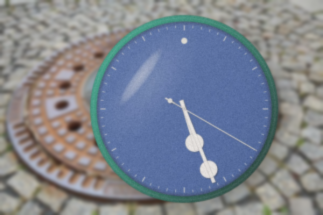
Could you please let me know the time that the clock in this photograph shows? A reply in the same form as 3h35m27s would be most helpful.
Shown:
5h26m20s
